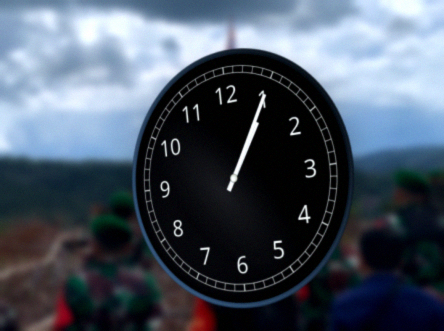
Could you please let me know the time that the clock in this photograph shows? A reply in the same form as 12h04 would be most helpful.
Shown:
1h05
